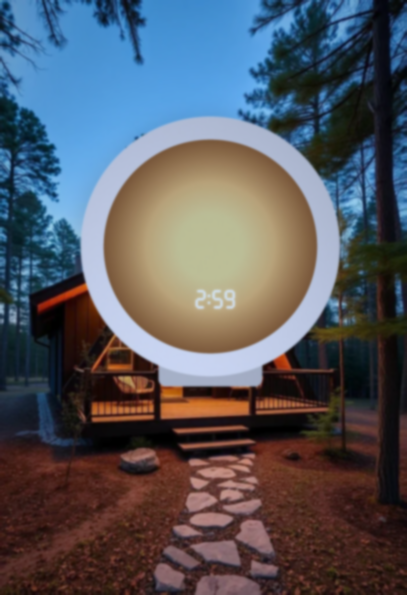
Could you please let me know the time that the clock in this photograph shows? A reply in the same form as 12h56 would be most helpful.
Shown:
2h59
